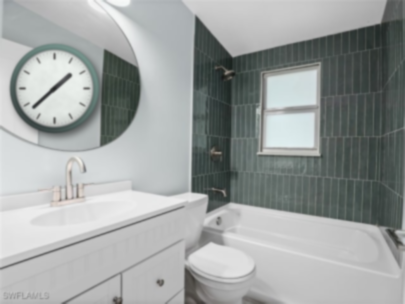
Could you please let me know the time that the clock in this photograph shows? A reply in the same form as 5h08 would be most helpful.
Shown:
1h38
